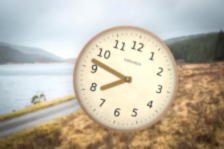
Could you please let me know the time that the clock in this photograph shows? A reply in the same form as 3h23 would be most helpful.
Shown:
7h47
